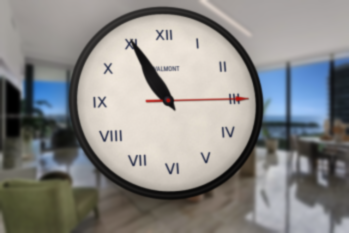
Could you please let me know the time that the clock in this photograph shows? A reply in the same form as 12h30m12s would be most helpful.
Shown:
10h55m15s
